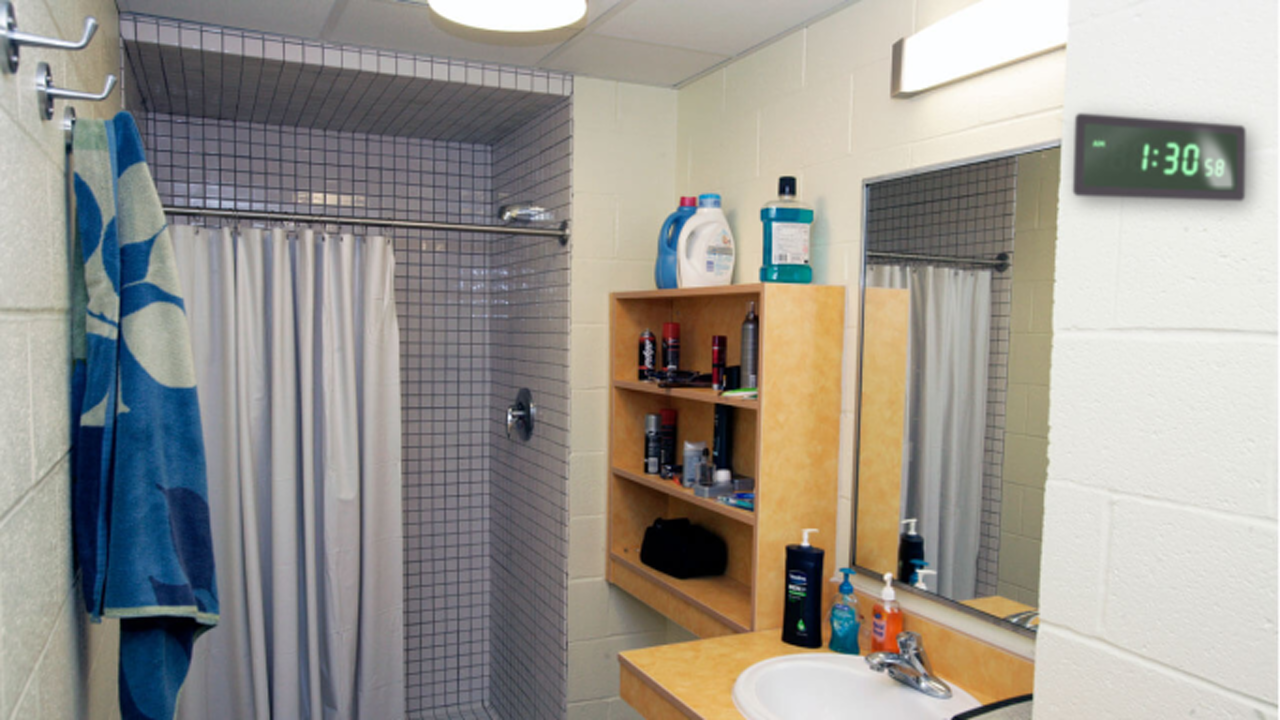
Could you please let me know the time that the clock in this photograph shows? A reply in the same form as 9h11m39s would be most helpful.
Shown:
1h30m58s
